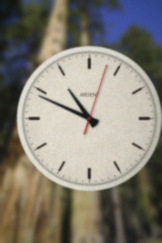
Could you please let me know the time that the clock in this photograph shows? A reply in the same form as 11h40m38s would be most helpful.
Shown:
10h49m03s
